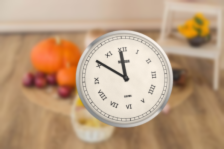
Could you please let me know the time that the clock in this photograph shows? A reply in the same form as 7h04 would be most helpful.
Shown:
11h51
